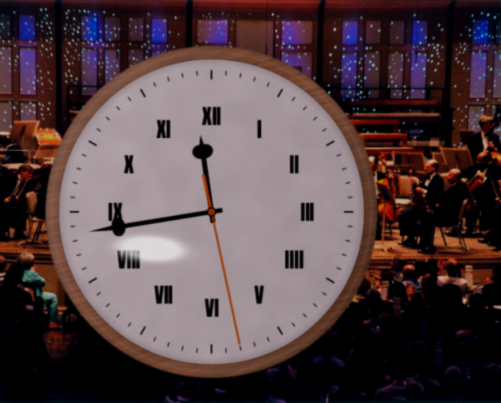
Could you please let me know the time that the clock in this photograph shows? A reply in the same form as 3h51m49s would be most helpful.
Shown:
11h43m28s
